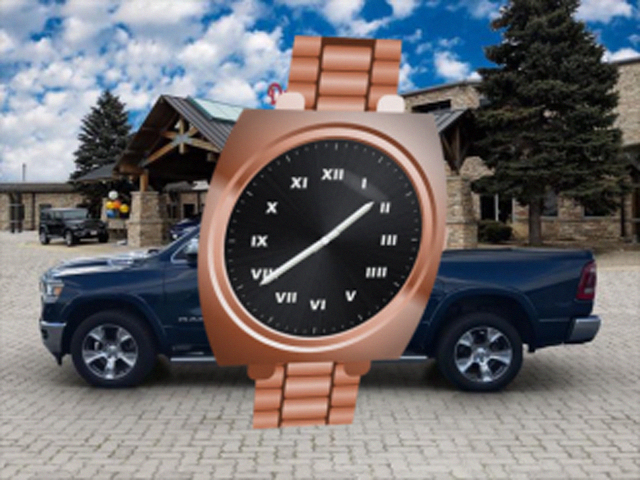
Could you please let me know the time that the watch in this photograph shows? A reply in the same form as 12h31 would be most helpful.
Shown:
1h39
